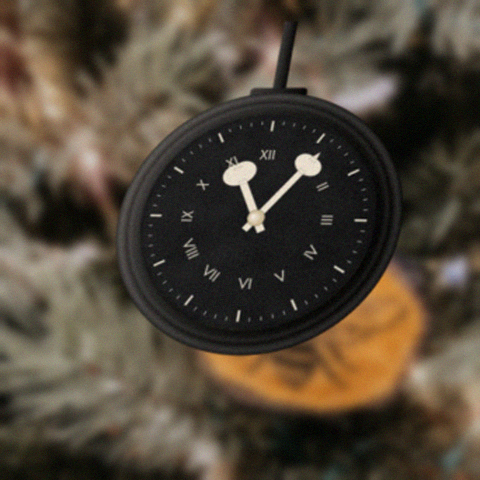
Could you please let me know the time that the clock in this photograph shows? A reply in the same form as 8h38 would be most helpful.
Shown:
11h06
